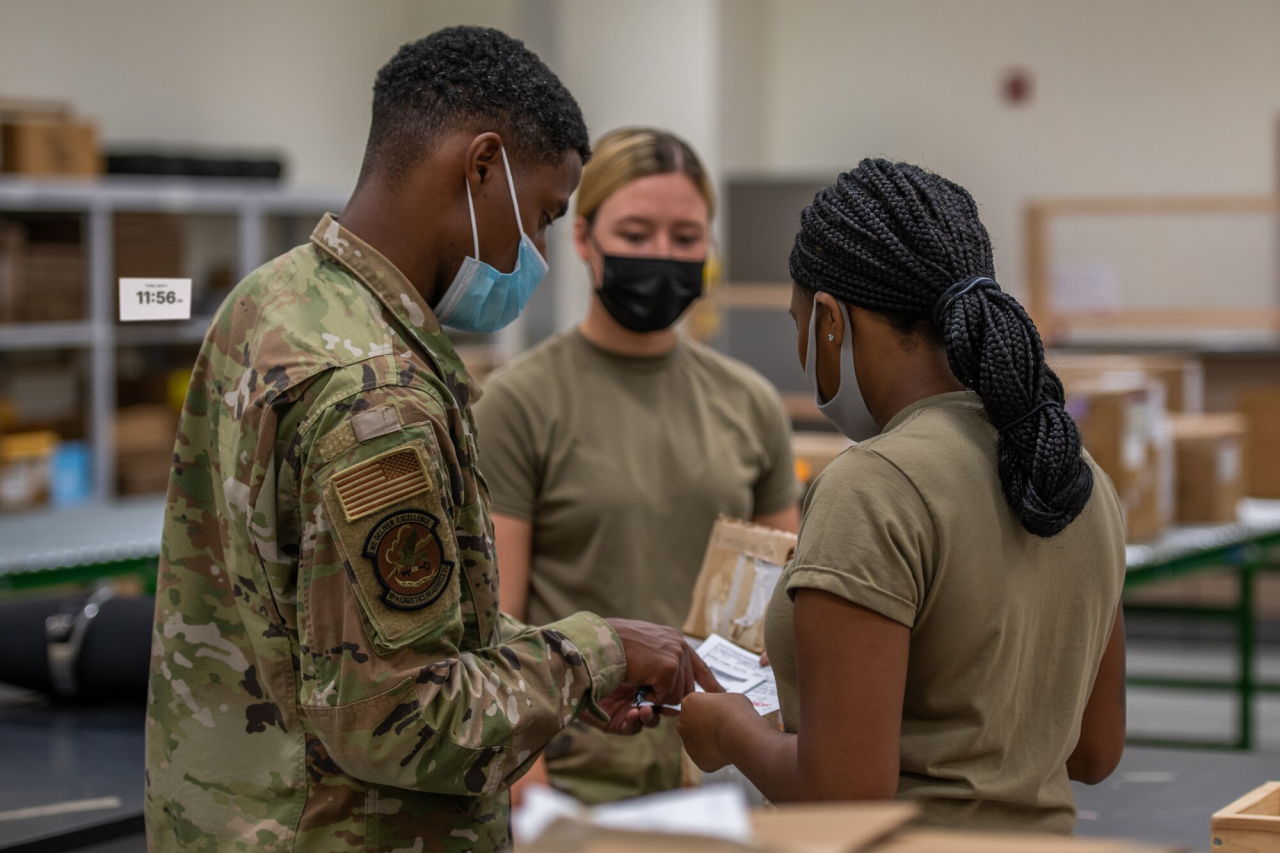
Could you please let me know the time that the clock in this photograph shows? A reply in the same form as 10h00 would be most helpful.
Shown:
11h56
